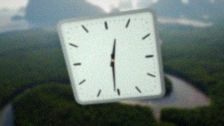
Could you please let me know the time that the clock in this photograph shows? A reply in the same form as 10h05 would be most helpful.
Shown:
12h31
